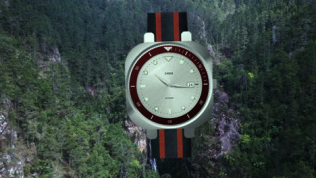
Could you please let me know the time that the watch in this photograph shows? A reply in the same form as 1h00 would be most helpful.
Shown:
10h16
